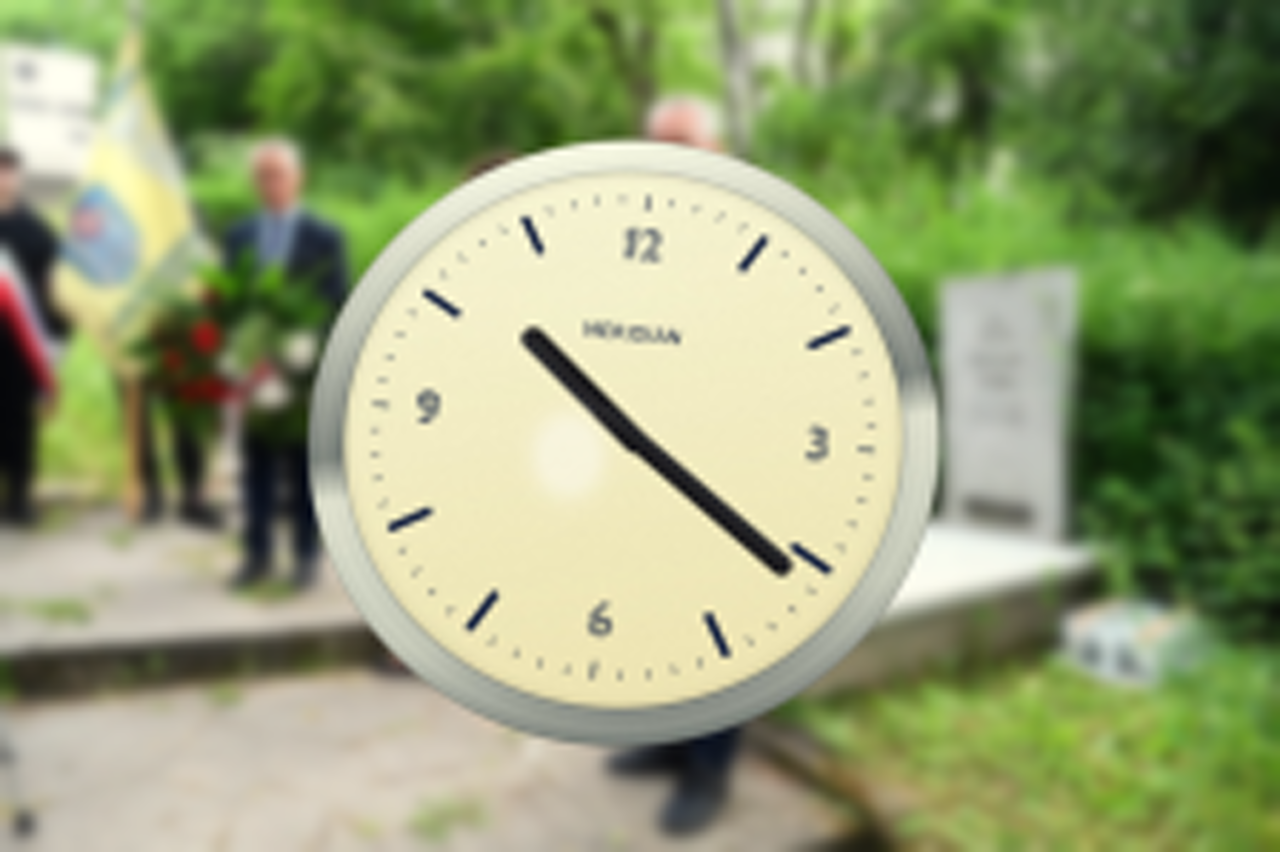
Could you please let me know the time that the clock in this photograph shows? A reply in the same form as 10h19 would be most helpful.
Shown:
10h21
